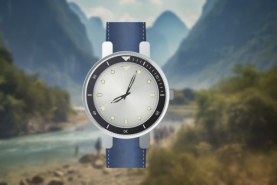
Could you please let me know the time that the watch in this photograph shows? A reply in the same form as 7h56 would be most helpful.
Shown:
8h04
